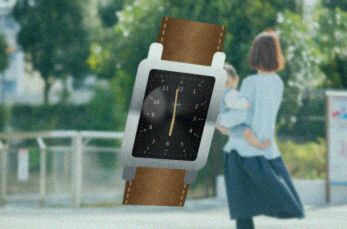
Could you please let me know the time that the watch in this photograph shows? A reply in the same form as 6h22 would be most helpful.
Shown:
5h59
